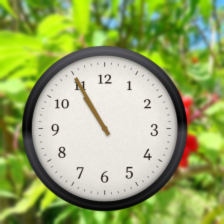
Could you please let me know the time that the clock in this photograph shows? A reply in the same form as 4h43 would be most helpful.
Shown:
10h55
